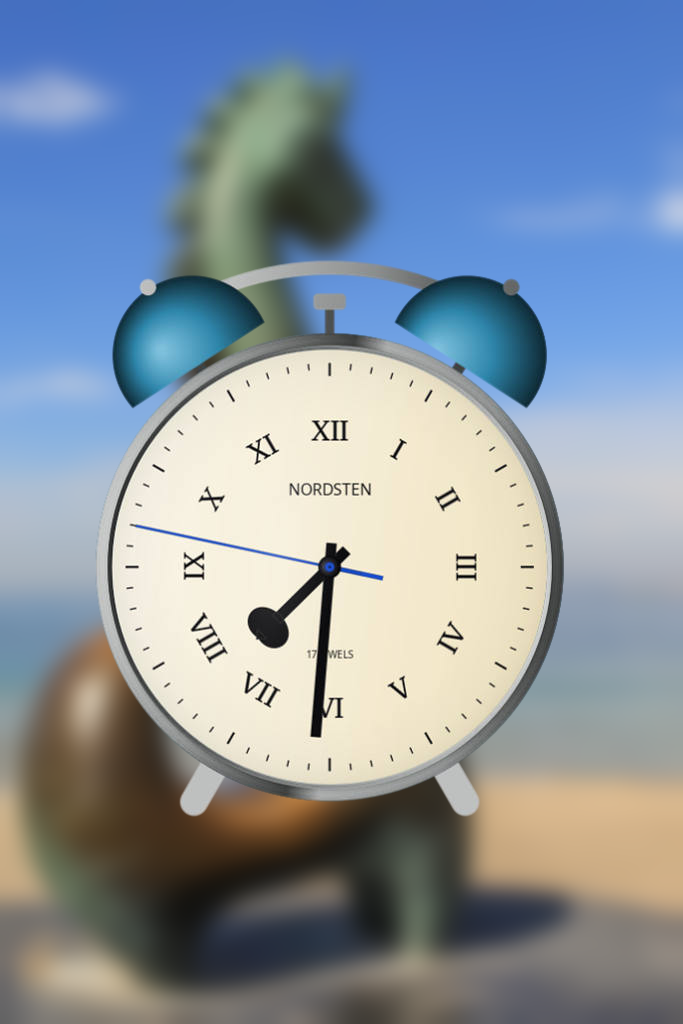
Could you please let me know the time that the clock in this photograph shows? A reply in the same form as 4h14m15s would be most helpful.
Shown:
7h30m47s
